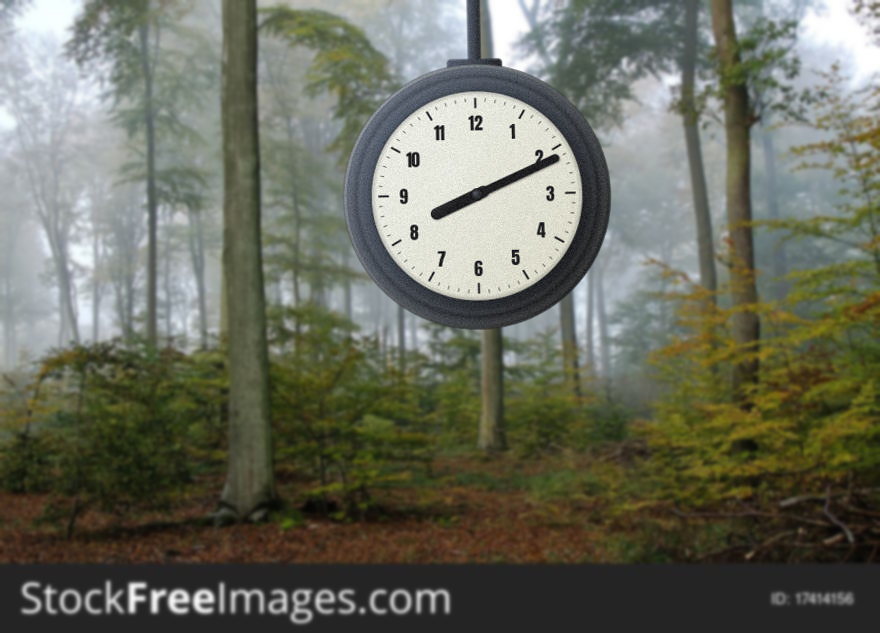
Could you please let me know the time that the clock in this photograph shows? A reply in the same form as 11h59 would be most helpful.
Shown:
8h11
